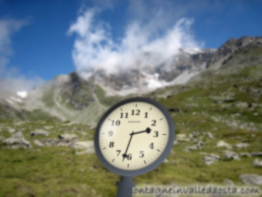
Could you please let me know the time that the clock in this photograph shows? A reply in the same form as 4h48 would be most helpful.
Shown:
2h32
